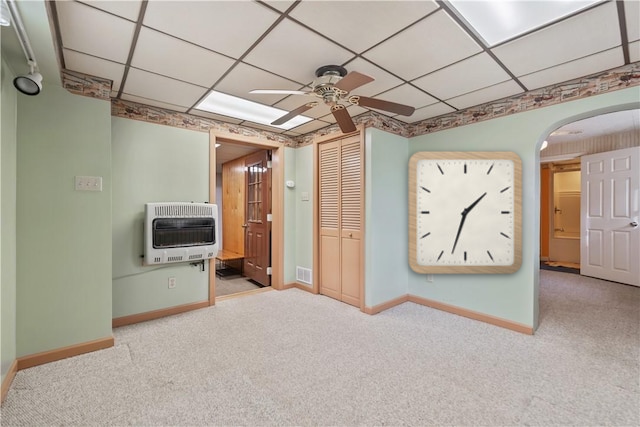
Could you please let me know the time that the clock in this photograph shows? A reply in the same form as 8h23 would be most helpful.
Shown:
1h33
